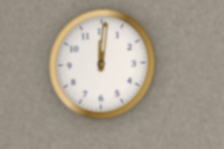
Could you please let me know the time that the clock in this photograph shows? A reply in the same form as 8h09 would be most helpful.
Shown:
12h01
